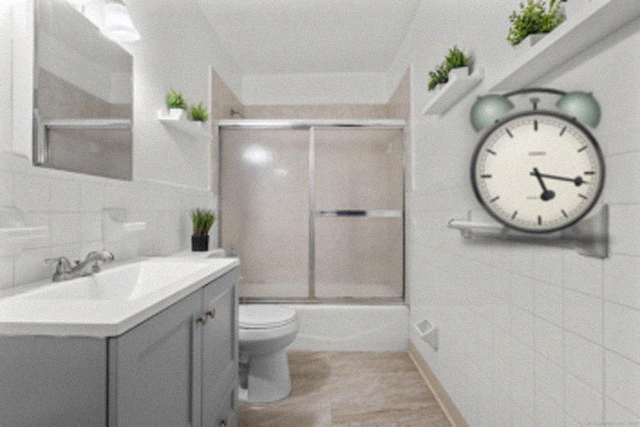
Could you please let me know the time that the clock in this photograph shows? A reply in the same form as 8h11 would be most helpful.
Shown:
5h17
